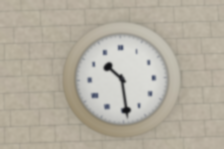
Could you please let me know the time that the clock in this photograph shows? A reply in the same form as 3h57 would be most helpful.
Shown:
10h29
